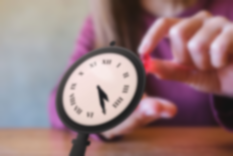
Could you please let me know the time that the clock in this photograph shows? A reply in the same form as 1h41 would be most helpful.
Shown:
4h25
